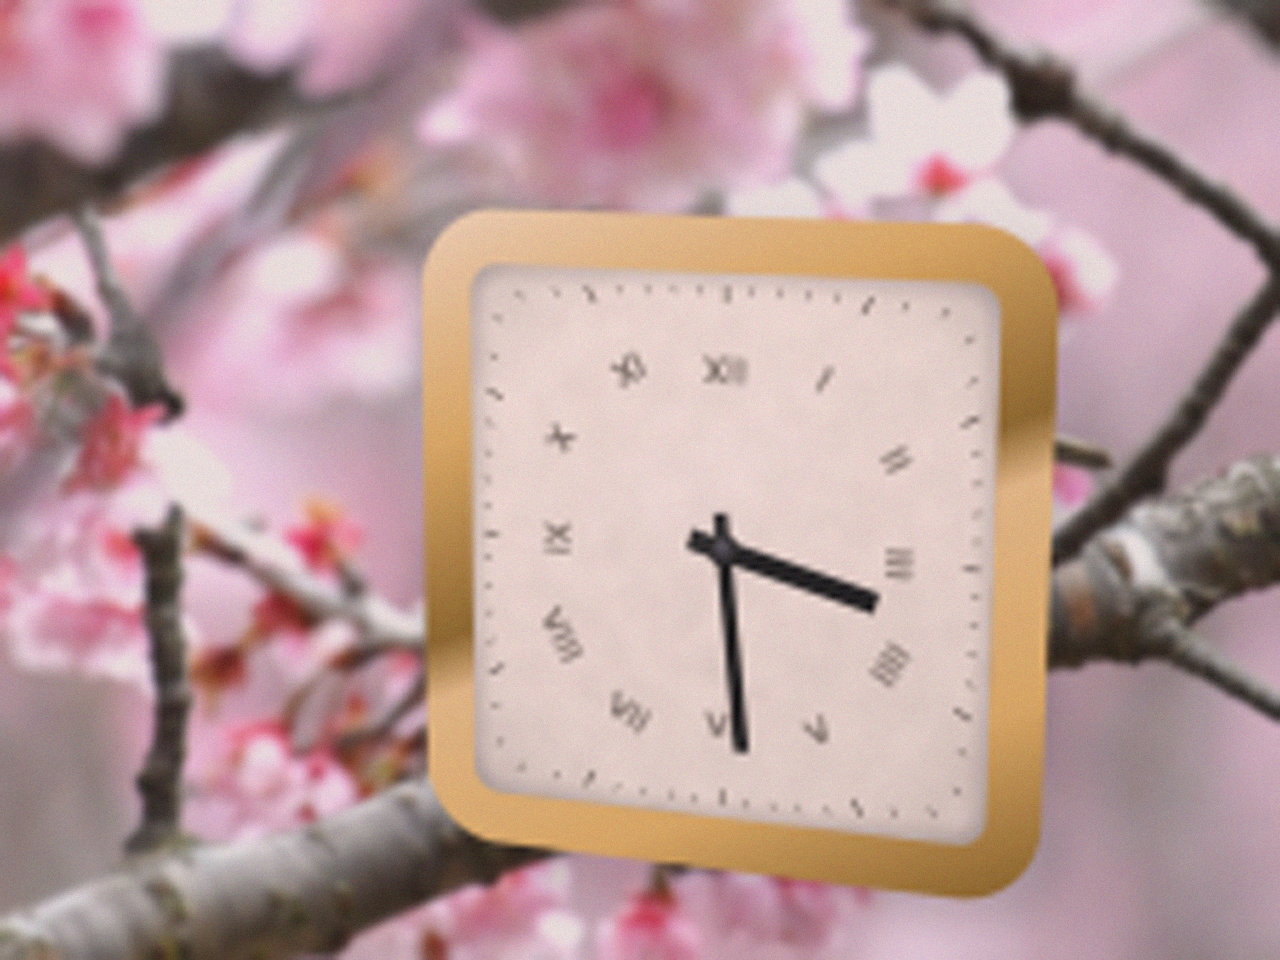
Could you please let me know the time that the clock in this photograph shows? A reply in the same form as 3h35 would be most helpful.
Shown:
3h29
